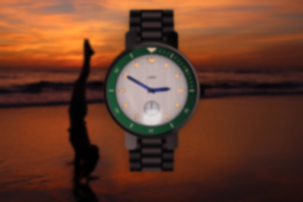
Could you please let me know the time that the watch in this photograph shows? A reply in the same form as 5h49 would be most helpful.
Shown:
2h50
